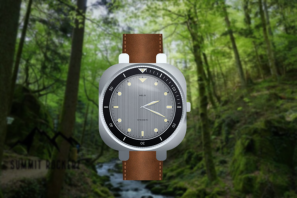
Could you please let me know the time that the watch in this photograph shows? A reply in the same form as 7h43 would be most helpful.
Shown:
2h19
